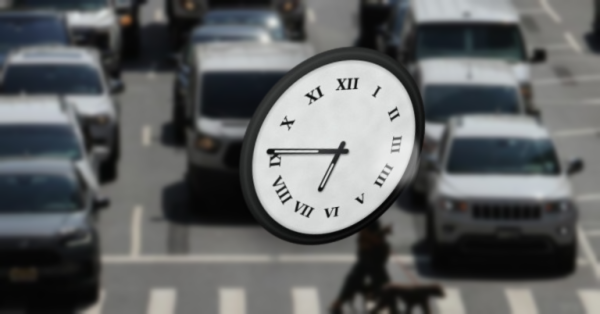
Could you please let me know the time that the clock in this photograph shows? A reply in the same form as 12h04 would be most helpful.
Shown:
6h46
